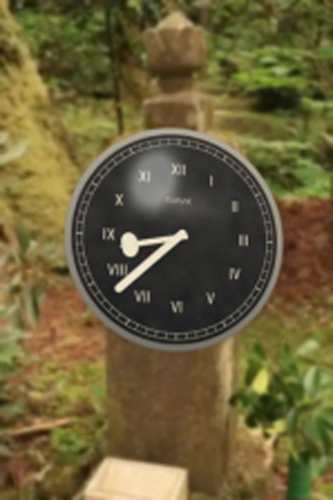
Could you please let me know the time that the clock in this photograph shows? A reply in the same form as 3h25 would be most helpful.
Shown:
8h38
